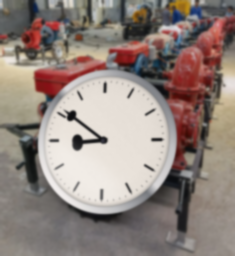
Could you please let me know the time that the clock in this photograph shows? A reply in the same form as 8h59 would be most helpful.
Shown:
8h51
